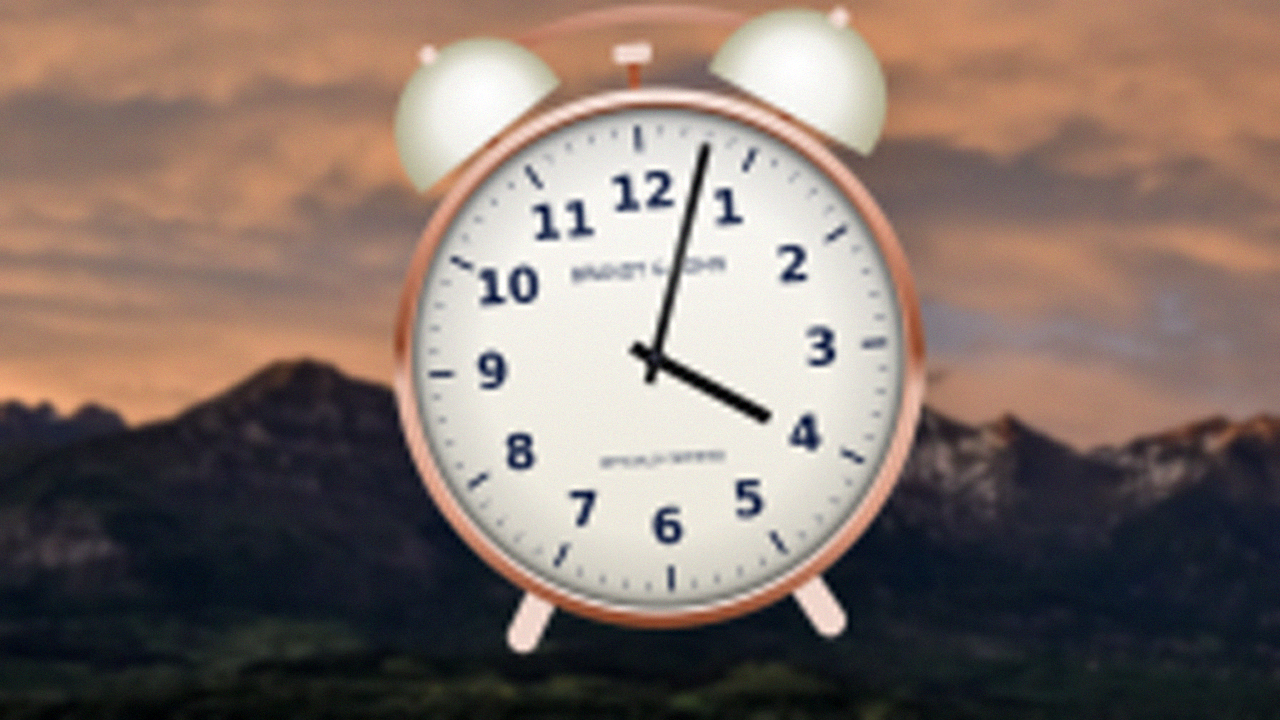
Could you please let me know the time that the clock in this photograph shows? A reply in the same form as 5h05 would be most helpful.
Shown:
4h03
